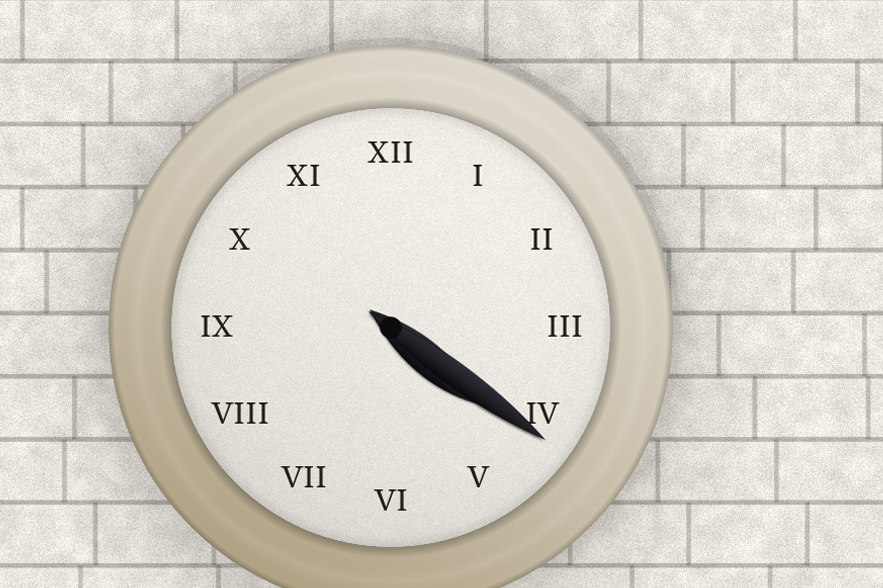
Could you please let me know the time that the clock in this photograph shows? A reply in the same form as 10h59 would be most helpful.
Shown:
4h21
